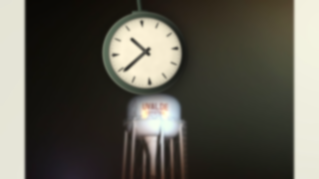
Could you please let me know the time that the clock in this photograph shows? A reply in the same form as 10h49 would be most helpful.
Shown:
10h39
